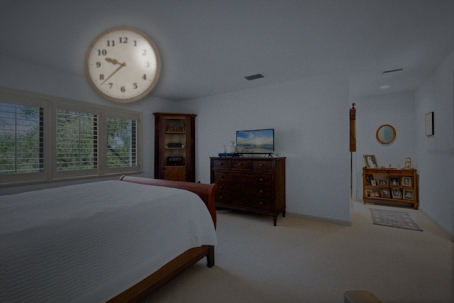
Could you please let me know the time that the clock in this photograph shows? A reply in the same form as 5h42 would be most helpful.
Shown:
9h38
